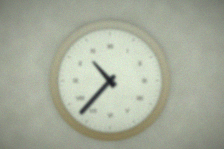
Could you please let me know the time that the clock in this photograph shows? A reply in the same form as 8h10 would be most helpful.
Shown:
10h37
